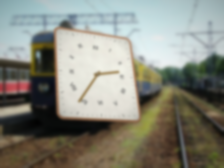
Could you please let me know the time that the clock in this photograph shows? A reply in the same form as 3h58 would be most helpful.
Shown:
2h36
